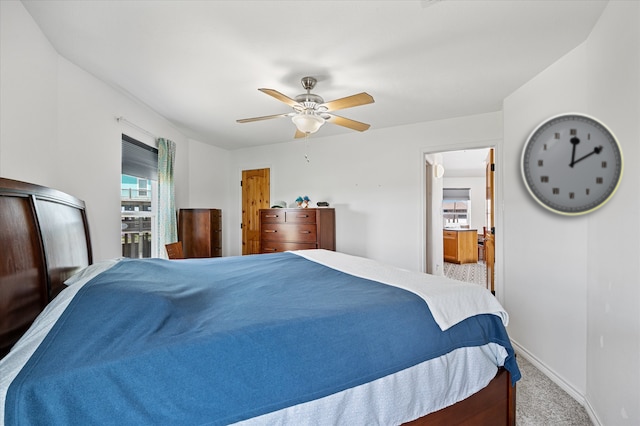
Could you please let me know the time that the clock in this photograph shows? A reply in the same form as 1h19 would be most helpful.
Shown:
12h10
